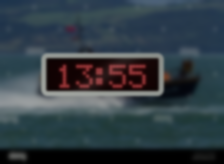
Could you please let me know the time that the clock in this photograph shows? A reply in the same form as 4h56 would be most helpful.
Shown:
13h55
